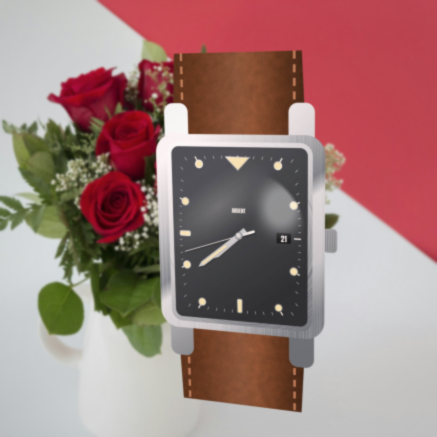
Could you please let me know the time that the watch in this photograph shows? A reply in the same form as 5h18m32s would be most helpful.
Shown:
7h38m42s
